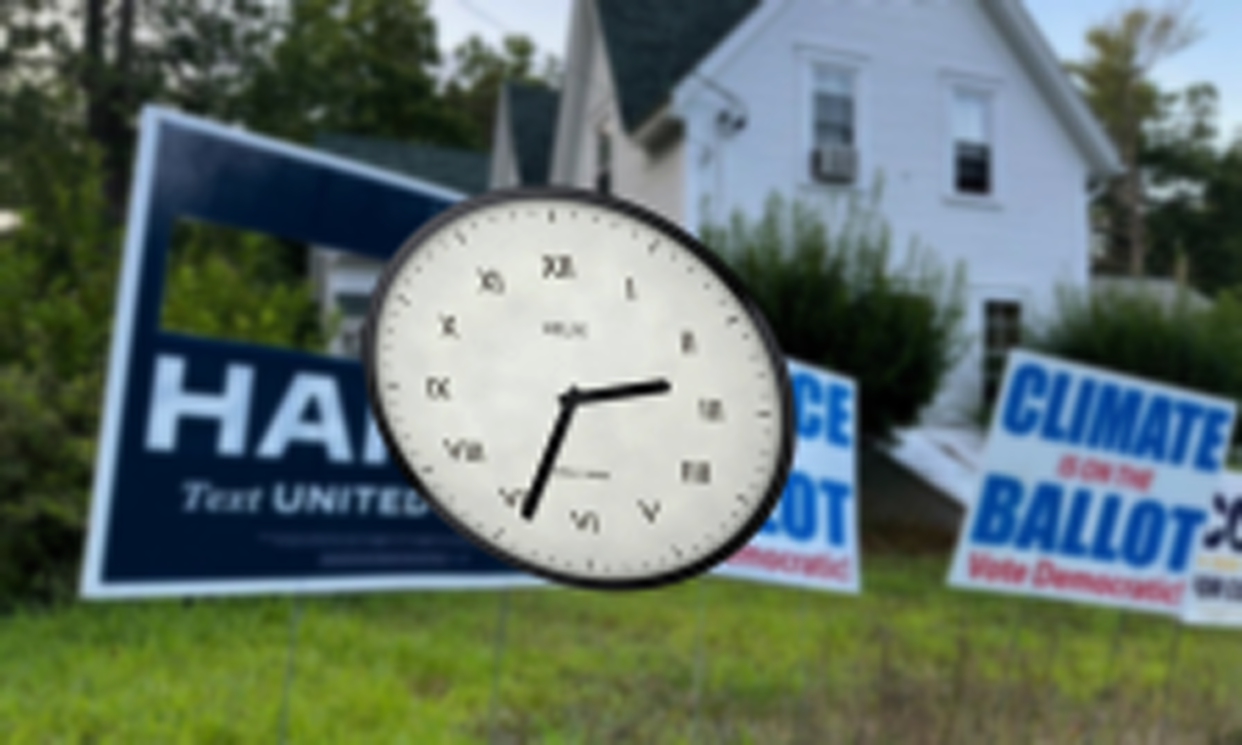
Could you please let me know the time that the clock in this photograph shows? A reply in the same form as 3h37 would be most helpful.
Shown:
2h34
